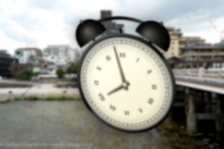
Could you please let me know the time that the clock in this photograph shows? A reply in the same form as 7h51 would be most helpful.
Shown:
7h58
